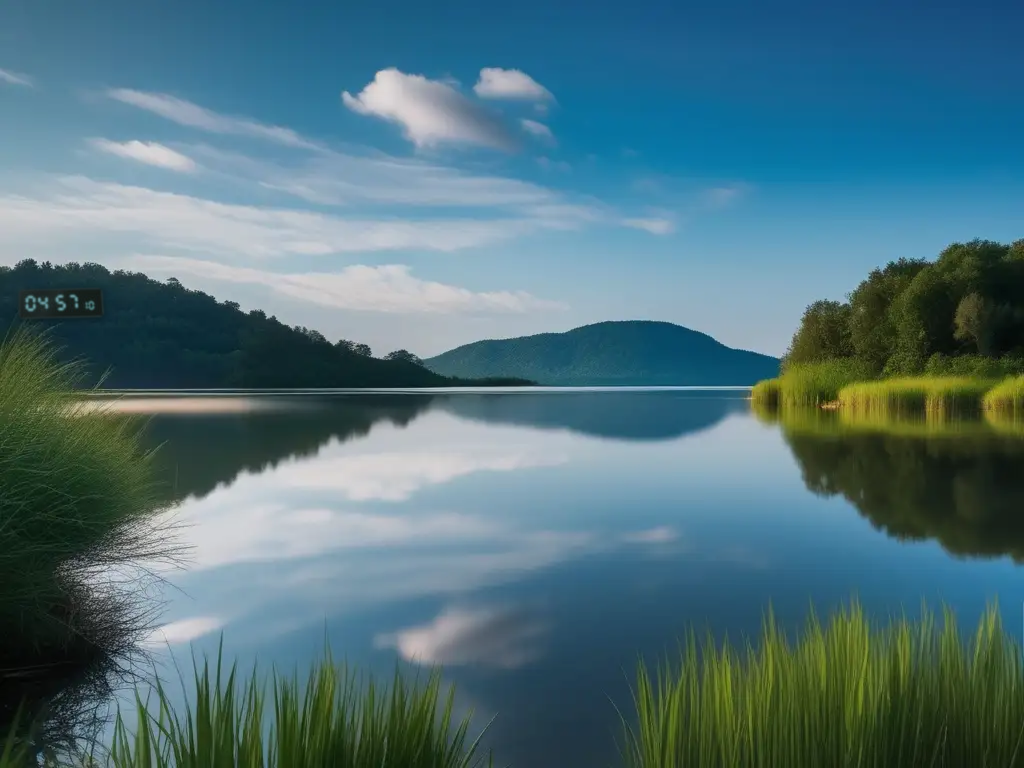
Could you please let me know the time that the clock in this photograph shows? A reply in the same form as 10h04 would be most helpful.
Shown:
4h57
